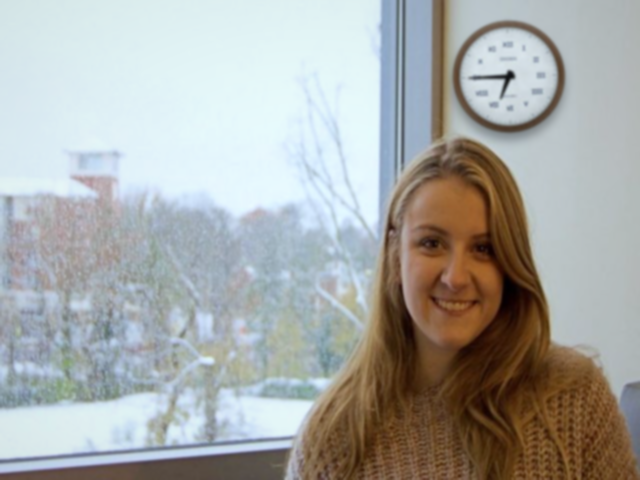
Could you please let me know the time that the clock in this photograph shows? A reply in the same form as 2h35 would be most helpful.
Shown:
6h45
